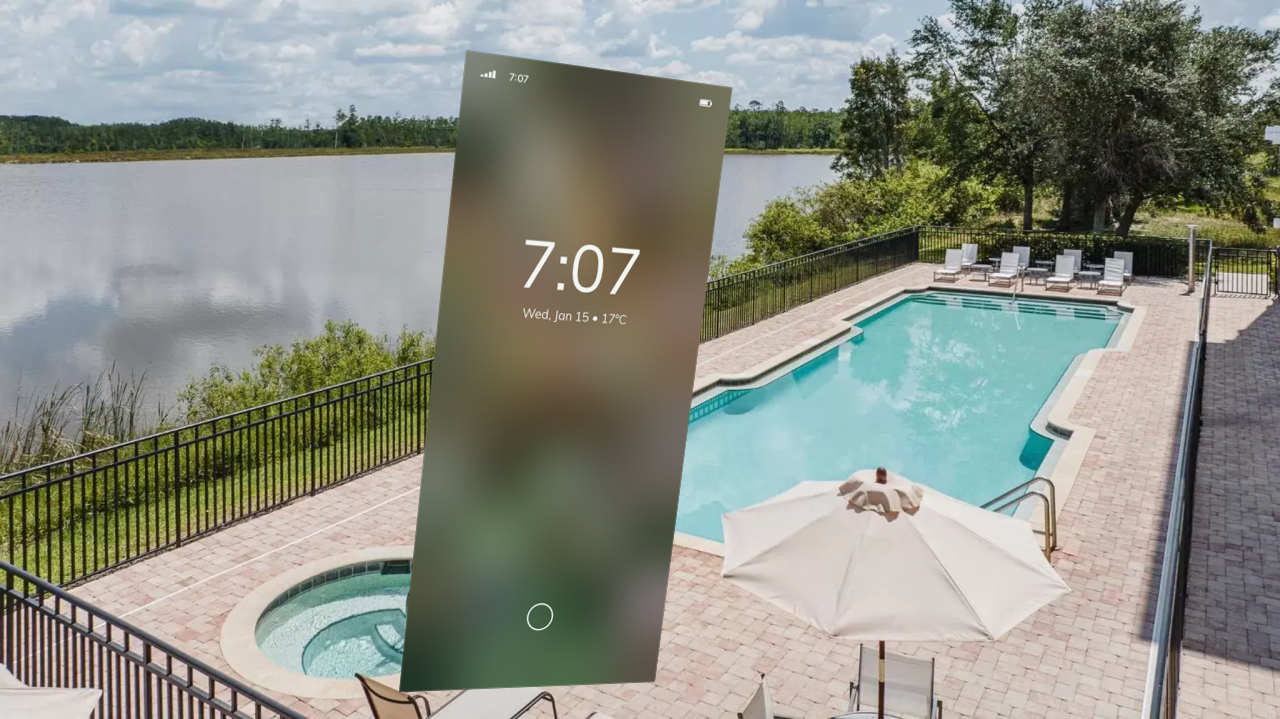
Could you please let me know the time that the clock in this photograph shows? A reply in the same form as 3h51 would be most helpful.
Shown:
7h07
